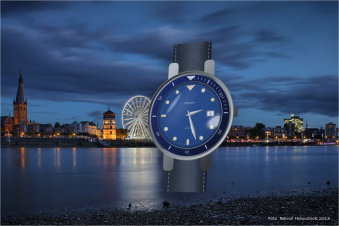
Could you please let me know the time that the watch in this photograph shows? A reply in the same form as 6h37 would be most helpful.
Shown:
2h27
